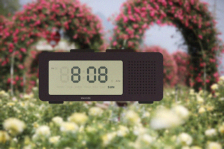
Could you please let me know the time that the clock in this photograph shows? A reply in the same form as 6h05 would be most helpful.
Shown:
8h08
